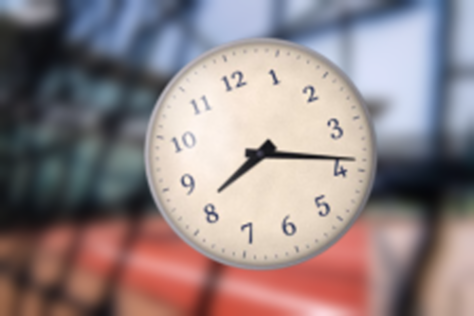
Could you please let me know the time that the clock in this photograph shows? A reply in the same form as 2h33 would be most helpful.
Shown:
8h19
